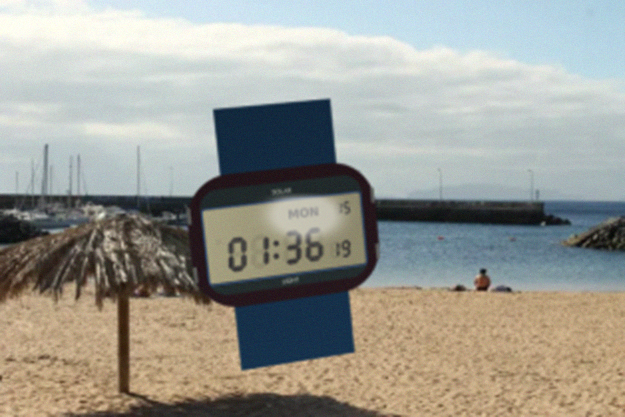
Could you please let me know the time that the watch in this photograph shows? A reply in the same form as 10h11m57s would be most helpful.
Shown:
1h36m19s
